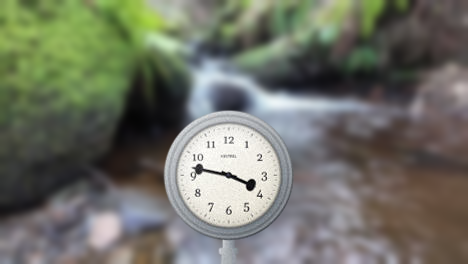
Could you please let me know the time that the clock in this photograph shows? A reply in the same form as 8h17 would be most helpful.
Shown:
3h47
